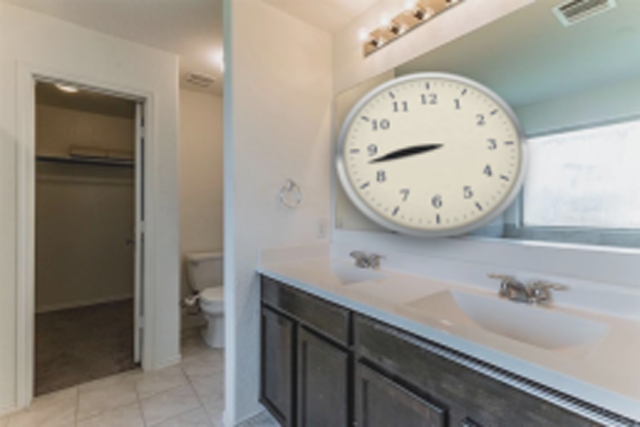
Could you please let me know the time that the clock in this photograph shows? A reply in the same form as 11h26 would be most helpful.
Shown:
8h43
